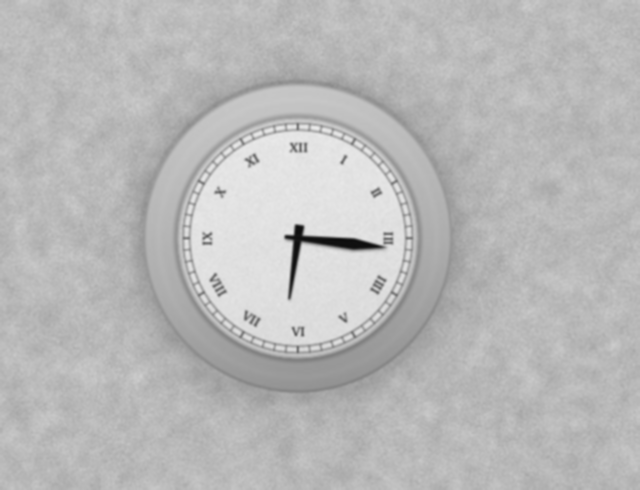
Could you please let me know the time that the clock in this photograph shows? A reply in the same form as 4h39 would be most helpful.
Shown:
6h16
